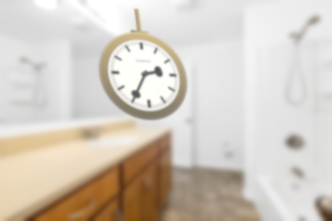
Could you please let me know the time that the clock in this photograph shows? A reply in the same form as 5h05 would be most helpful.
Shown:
2h35
